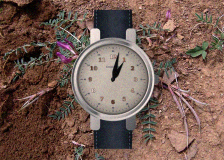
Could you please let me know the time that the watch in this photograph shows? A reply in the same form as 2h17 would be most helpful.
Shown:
1h02
